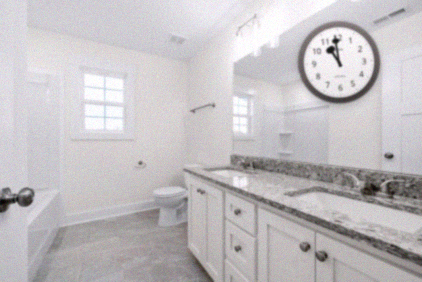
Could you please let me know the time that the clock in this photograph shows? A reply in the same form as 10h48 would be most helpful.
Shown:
10h59
